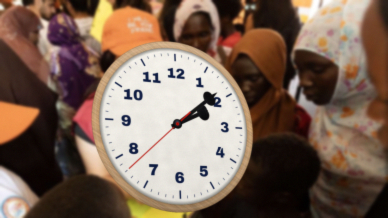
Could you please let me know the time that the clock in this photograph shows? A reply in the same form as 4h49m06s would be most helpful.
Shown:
2h08m38s
